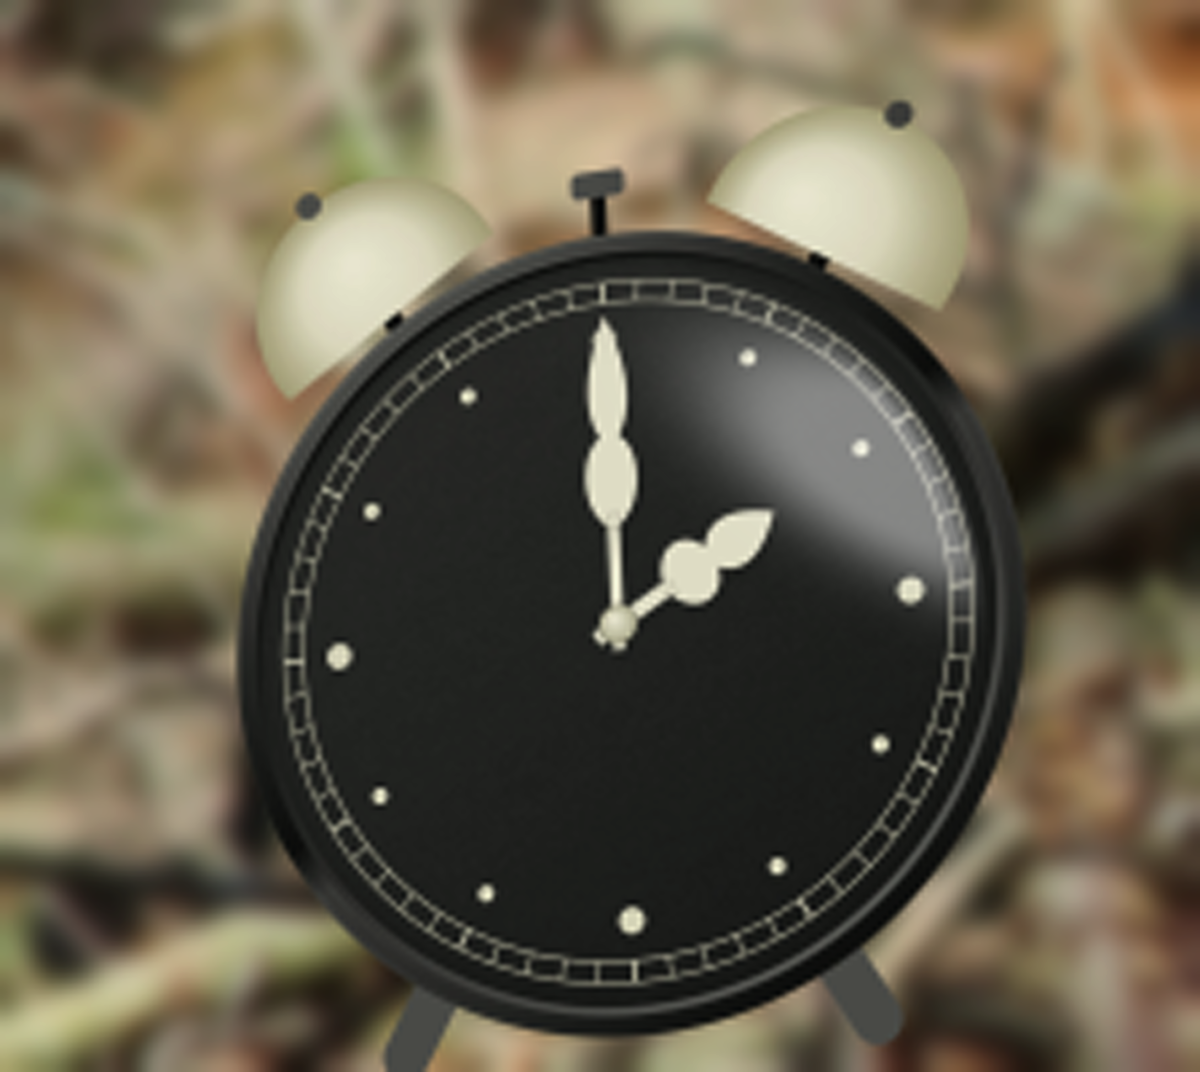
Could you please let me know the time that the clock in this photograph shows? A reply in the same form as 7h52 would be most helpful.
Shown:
2h00
